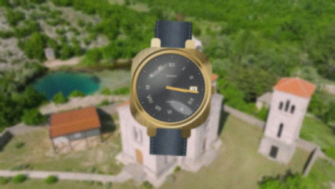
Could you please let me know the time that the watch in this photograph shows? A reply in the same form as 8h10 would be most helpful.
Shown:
3h16
